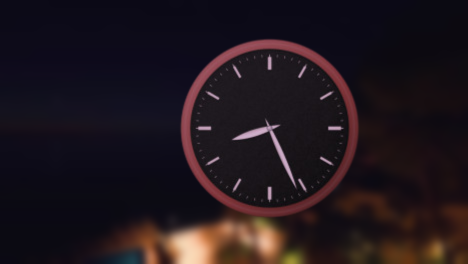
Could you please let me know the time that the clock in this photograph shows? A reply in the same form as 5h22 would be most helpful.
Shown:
8h26
